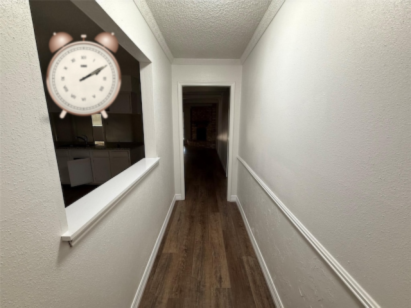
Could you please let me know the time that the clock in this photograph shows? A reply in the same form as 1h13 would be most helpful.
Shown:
2h10
